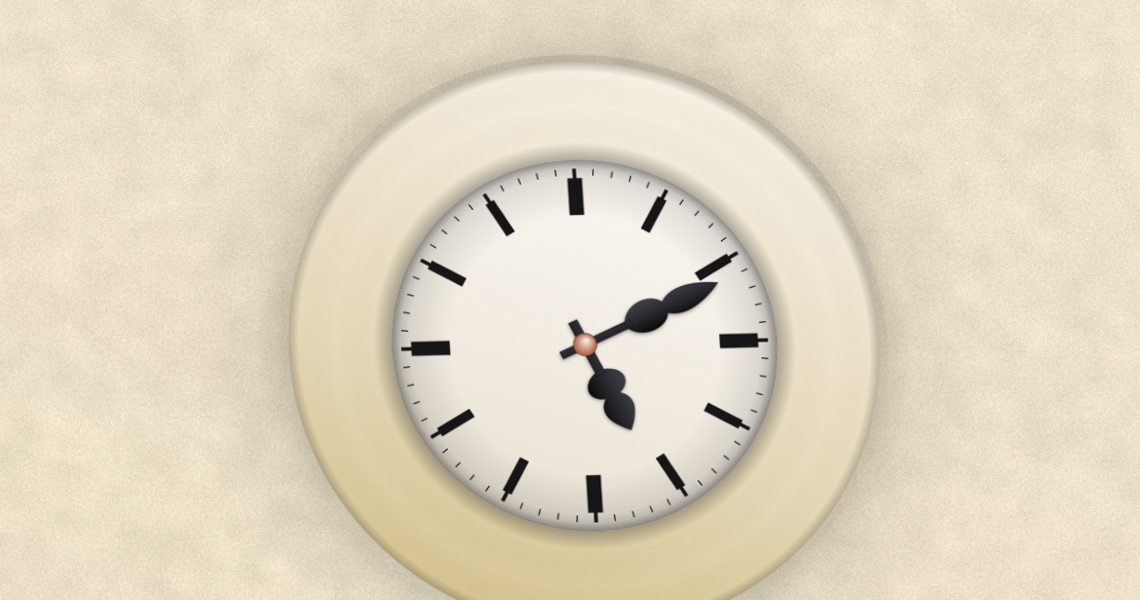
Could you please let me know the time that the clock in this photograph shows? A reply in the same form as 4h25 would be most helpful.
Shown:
5h11
